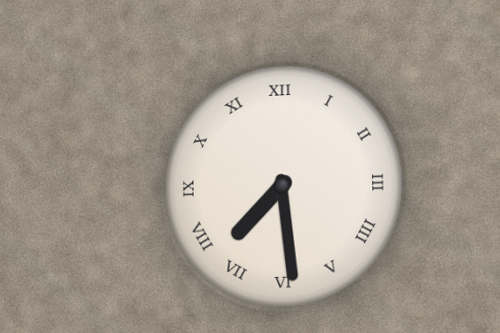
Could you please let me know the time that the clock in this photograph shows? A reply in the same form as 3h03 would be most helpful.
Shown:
7h29
